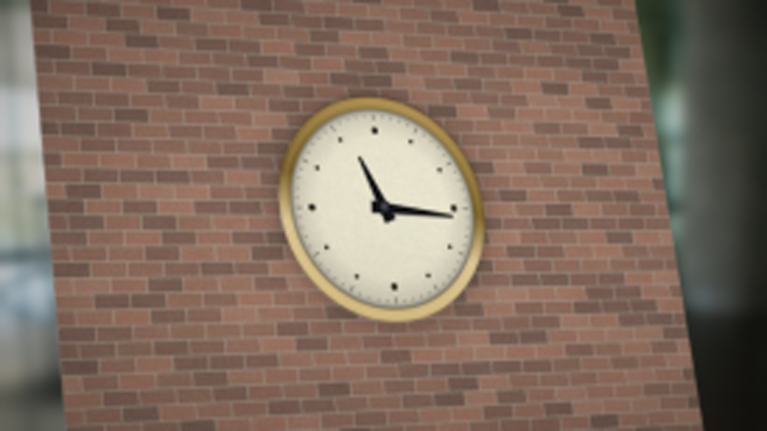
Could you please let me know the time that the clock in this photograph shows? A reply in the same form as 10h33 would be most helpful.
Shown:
11h16
